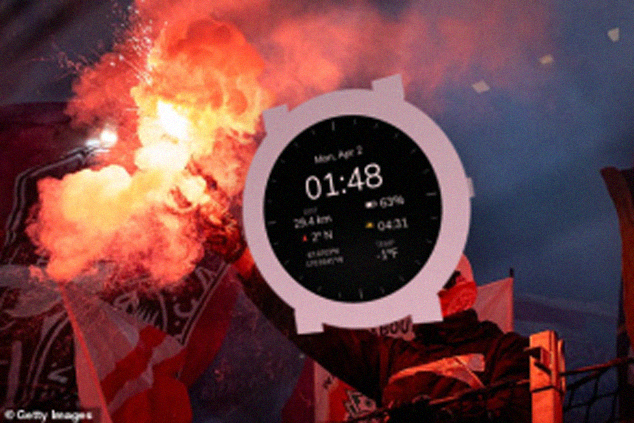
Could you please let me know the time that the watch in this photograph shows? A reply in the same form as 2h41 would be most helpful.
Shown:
1h48
